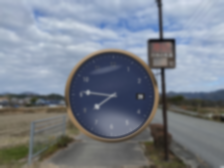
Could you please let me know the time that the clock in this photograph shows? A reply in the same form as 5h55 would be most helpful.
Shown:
7h46
